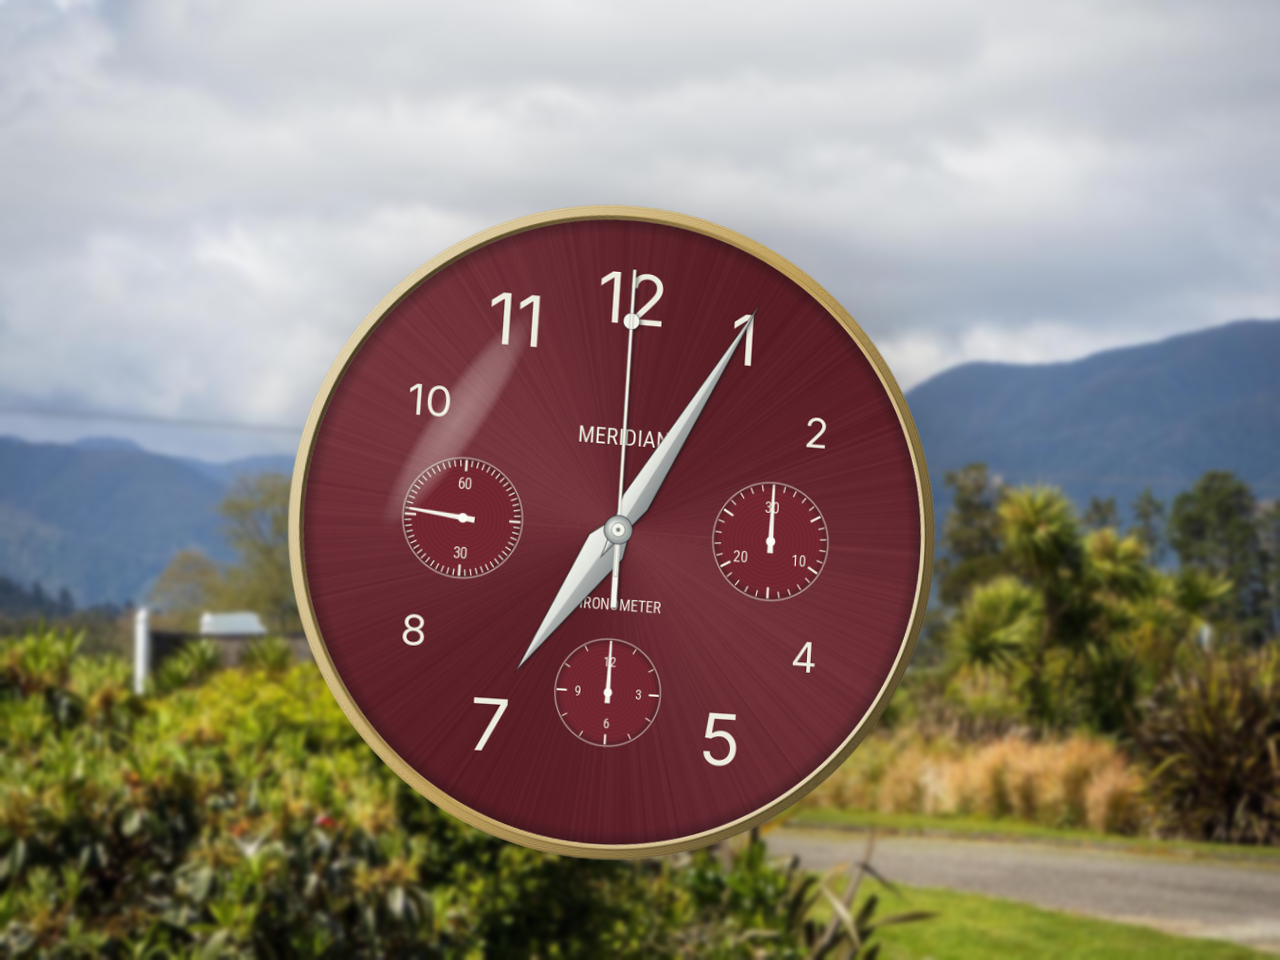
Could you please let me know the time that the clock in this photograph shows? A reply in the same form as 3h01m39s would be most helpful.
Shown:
7h04m46s
